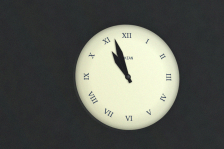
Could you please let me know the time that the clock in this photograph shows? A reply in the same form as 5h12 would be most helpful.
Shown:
10h57
